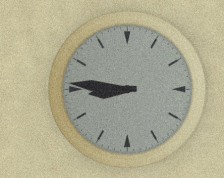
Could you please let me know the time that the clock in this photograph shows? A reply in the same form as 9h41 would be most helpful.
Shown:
8h46
